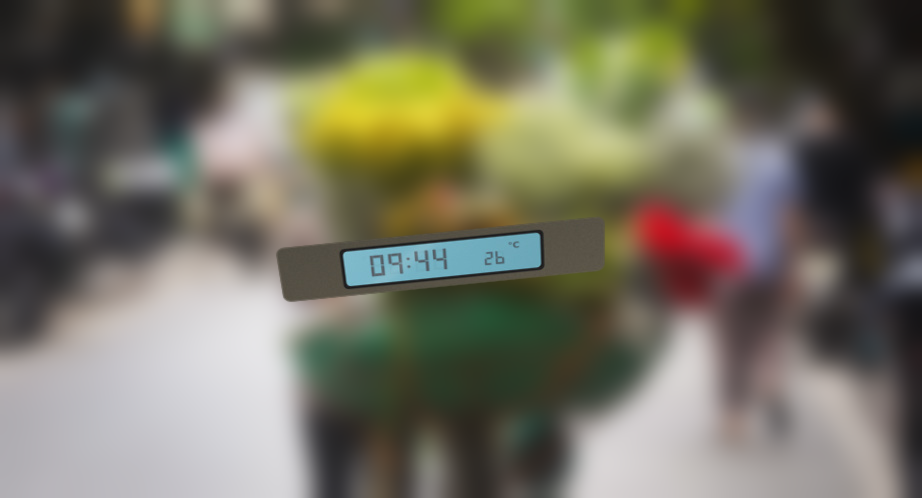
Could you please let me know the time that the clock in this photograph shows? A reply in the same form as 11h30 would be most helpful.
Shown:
9h44
